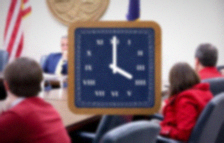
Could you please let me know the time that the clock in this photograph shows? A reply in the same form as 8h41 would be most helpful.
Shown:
4h00
